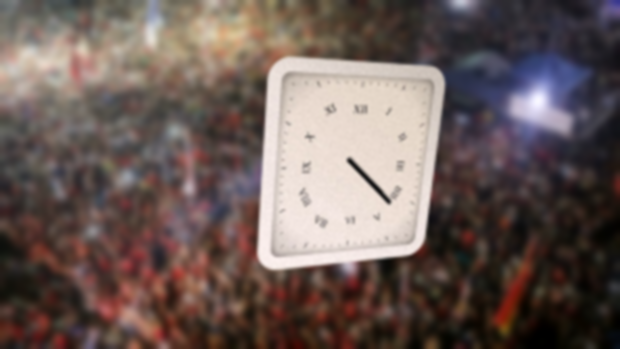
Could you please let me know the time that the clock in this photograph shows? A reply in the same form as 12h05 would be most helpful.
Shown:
4h22
